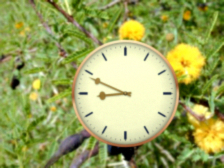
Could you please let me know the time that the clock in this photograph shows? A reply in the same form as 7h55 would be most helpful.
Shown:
8h49
